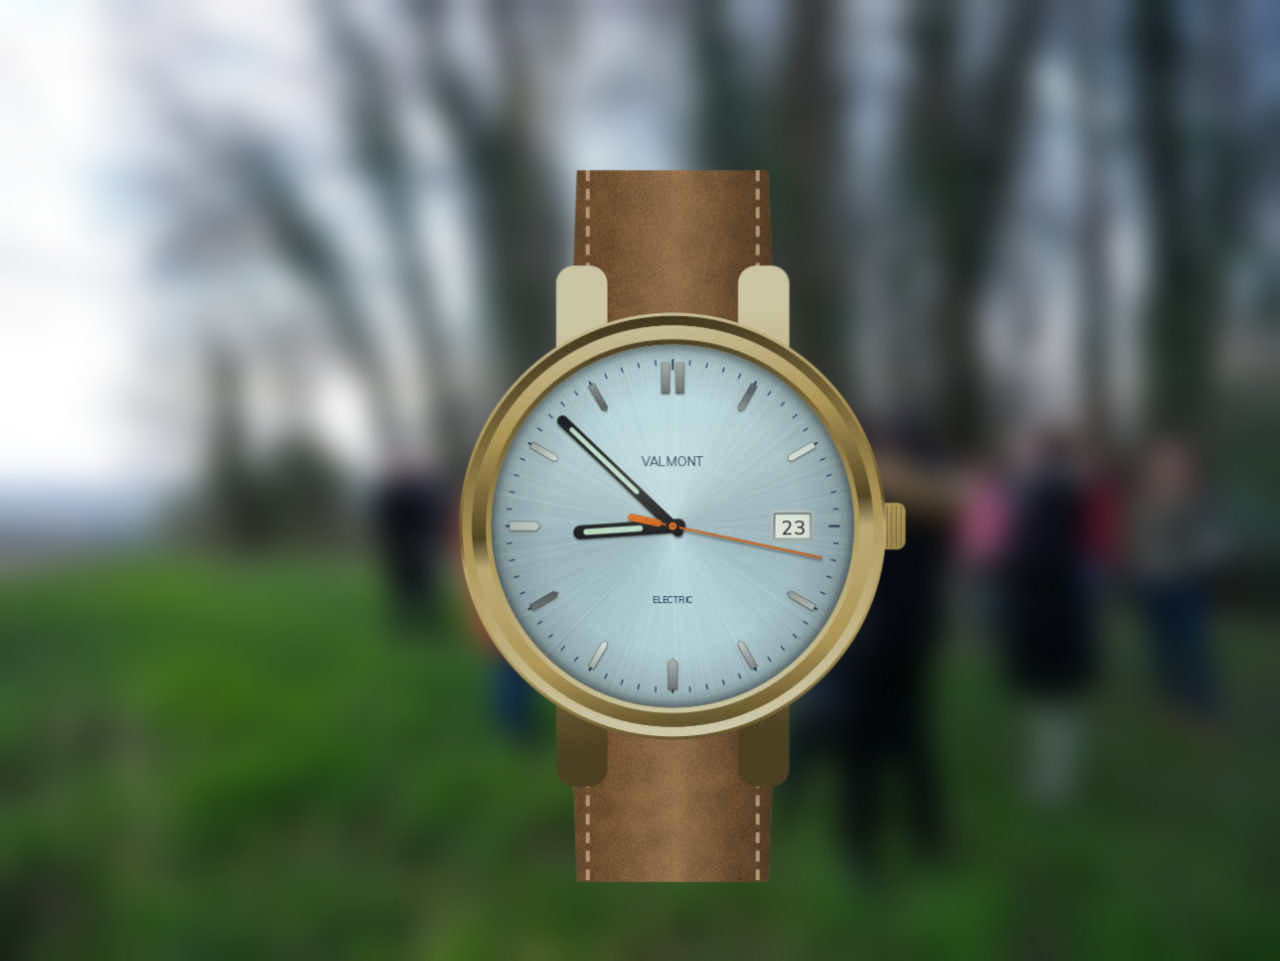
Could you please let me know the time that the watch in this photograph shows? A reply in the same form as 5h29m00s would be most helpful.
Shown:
8h52m17s
